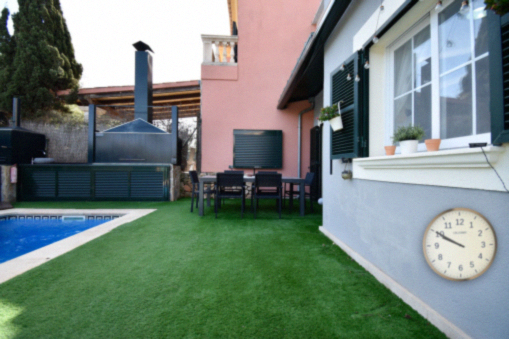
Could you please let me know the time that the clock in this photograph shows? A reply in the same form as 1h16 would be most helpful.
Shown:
9h50
